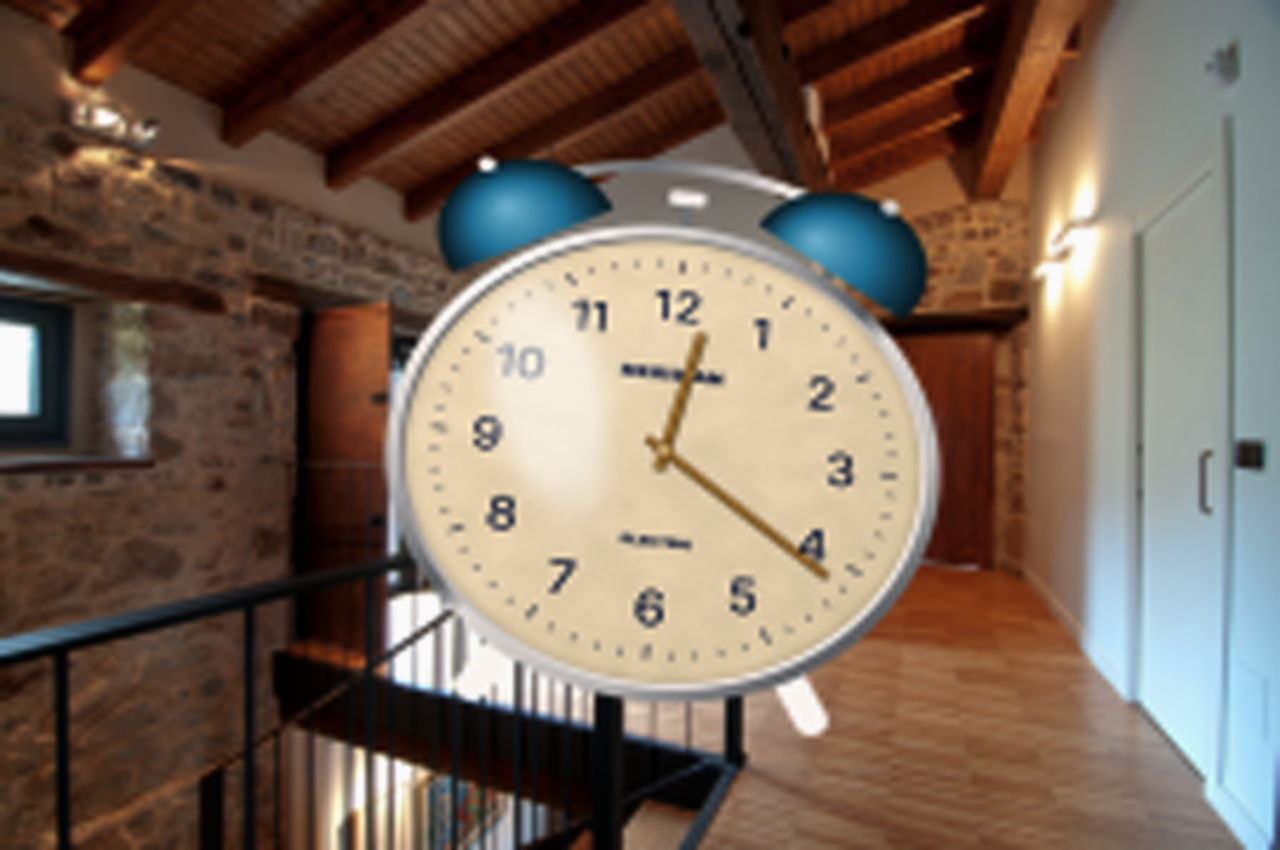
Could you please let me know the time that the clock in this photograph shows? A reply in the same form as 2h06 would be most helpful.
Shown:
12h21
